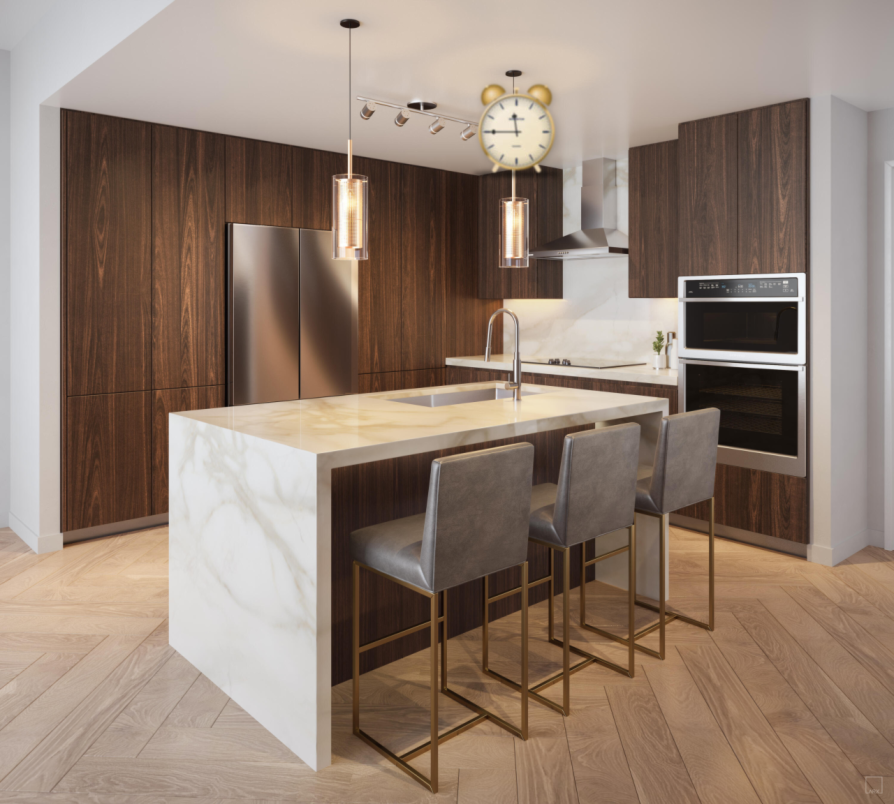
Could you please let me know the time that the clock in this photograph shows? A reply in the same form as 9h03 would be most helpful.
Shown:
11h45
